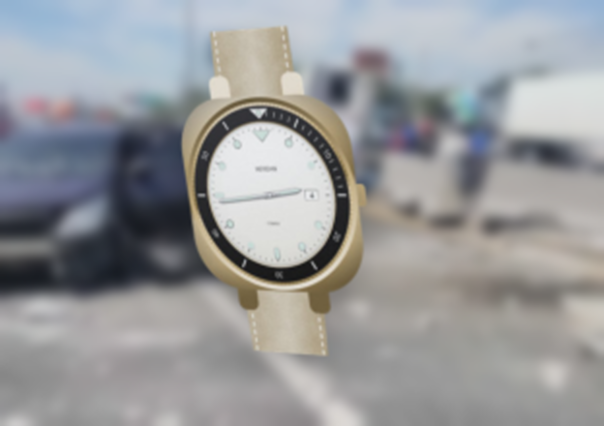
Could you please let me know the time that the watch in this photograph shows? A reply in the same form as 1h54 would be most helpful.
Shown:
2h44
